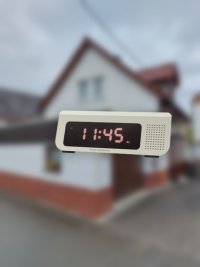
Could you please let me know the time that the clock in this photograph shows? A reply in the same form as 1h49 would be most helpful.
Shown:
11h45
